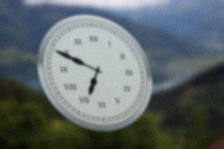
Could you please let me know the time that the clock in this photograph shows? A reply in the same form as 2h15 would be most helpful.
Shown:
6h49
